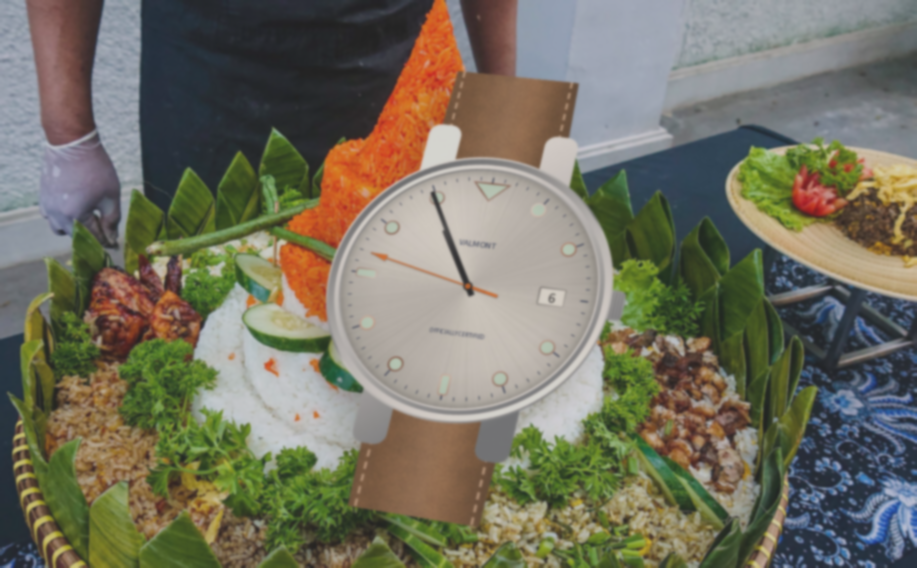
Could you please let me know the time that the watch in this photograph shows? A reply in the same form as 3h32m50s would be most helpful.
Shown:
10h54m47s
